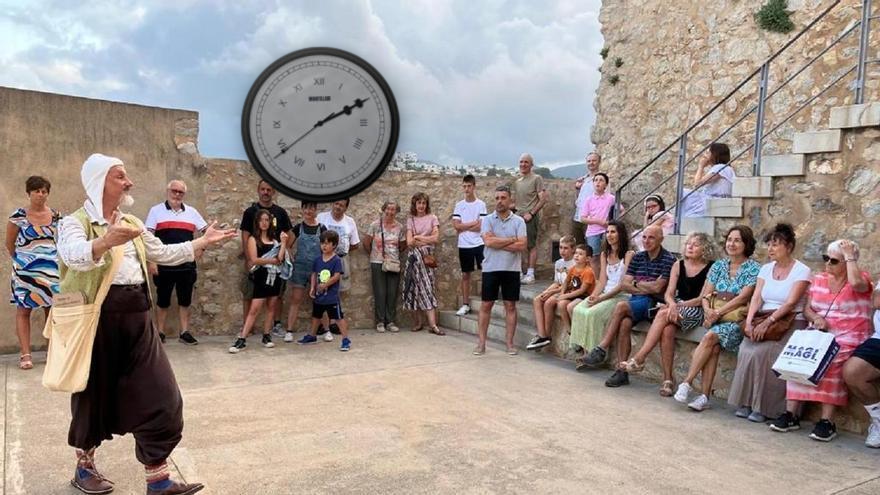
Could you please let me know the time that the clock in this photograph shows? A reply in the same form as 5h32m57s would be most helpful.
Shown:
2h10m39s
